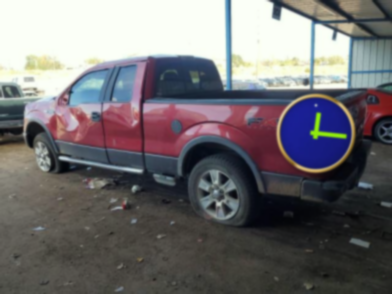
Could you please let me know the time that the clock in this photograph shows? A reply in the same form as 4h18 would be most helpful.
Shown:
12h16
